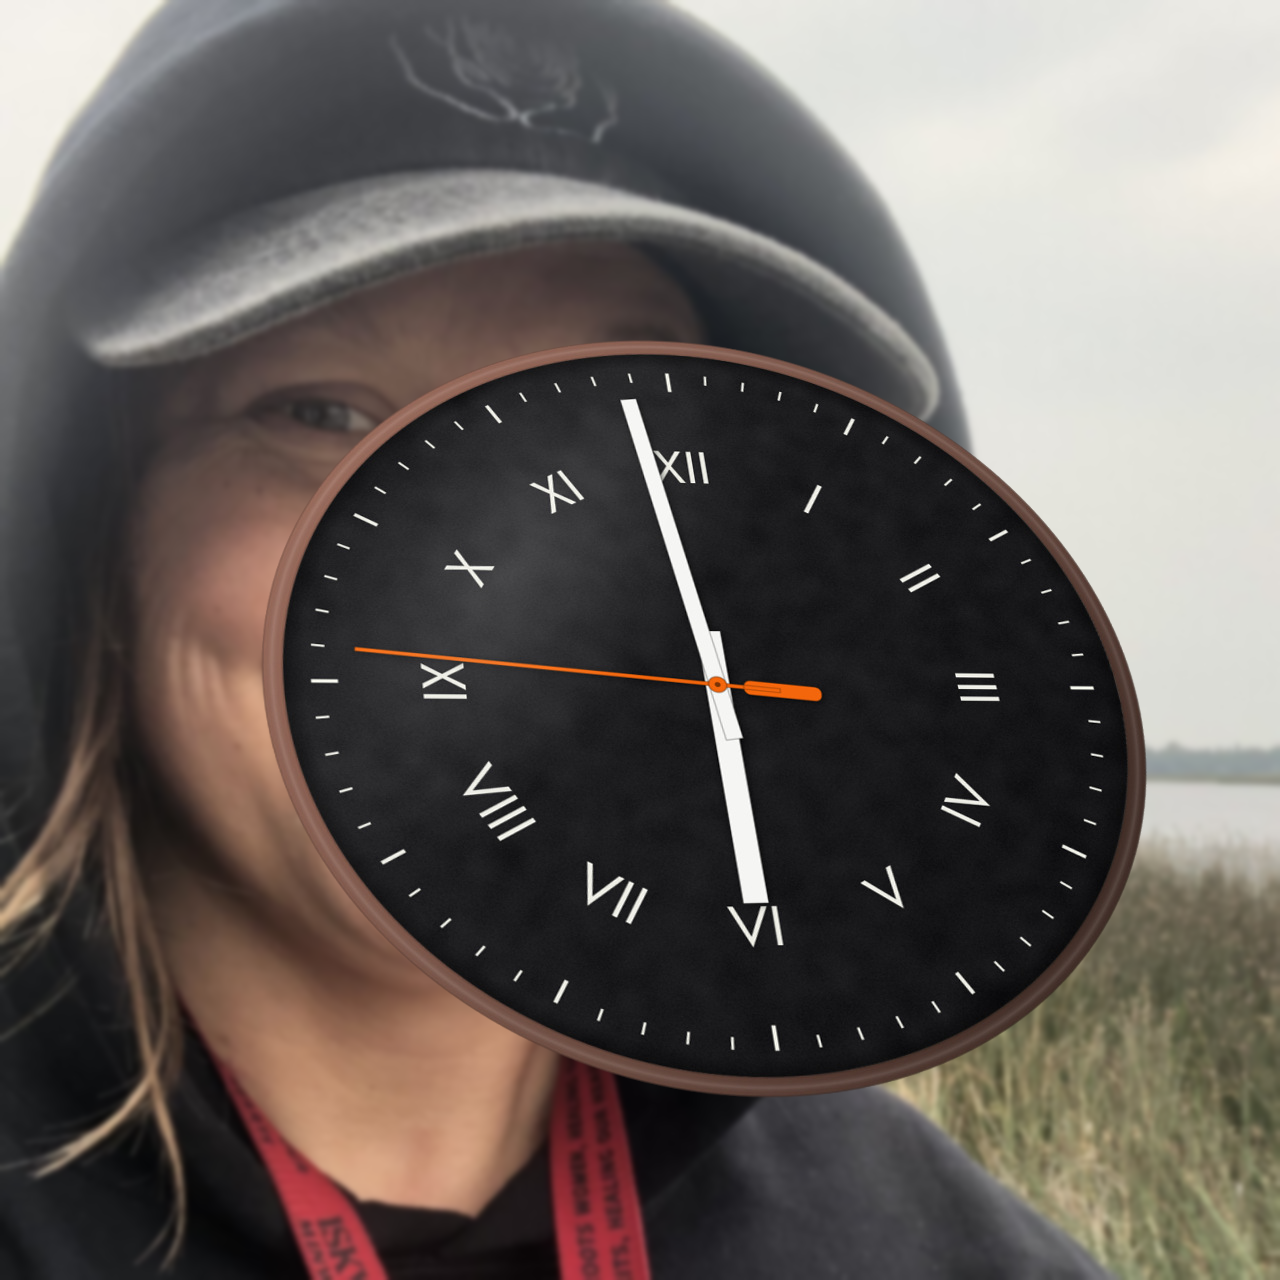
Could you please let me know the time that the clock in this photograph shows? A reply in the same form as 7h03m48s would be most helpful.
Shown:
5h58m46s
